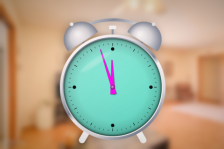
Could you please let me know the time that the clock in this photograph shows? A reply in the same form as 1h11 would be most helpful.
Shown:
11h57
